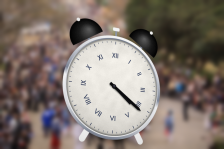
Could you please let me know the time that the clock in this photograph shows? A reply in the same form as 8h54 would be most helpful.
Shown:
4h21
